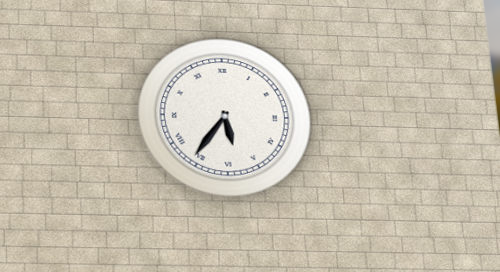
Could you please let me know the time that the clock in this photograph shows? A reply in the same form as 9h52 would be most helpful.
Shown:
5h36
